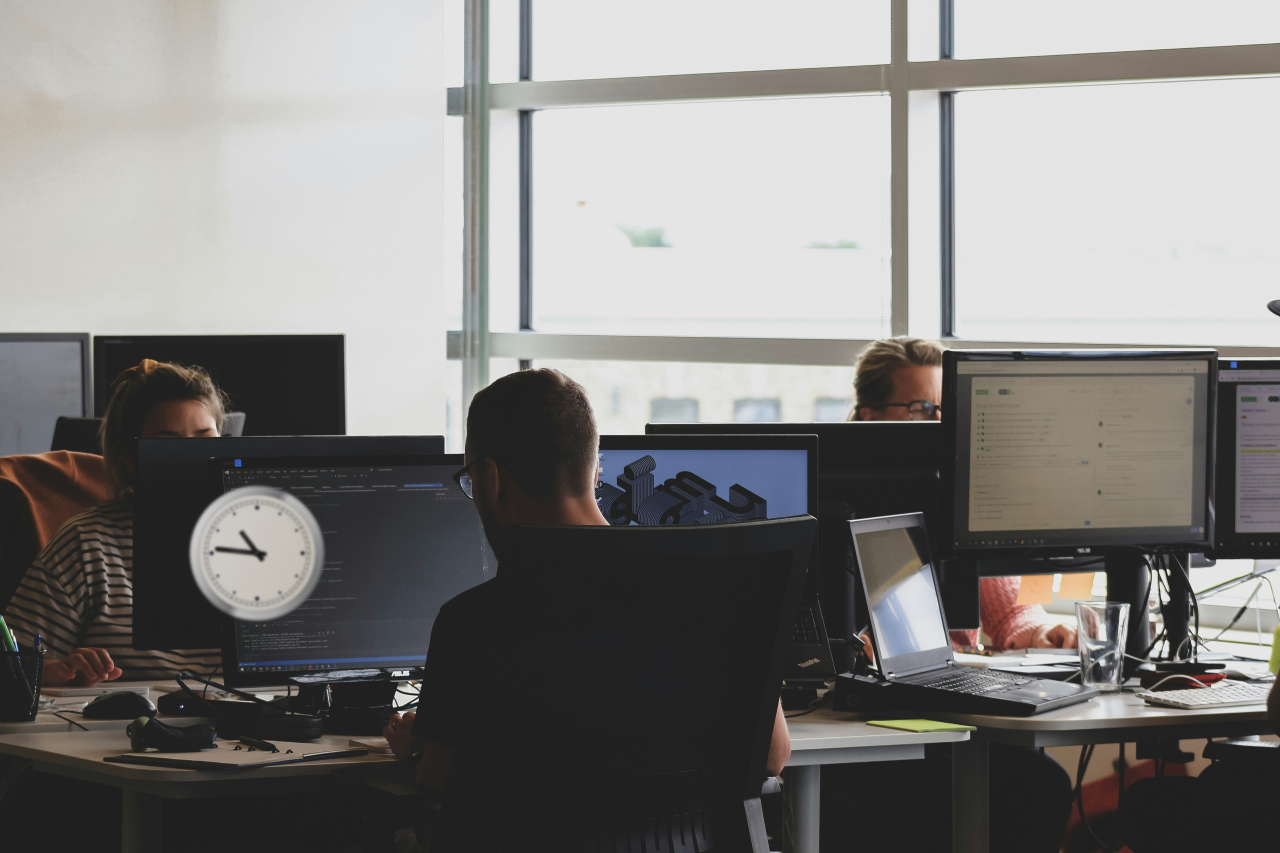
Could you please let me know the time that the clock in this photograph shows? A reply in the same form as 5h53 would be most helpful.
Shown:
10h46
